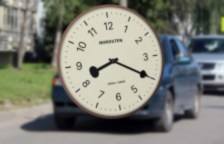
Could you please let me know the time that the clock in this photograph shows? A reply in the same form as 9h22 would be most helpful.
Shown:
8h20
